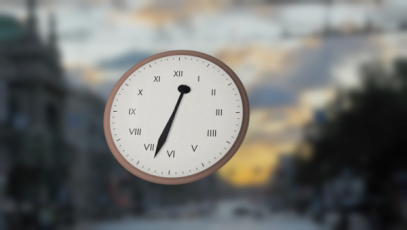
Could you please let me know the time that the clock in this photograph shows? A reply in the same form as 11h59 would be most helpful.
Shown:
12h33
